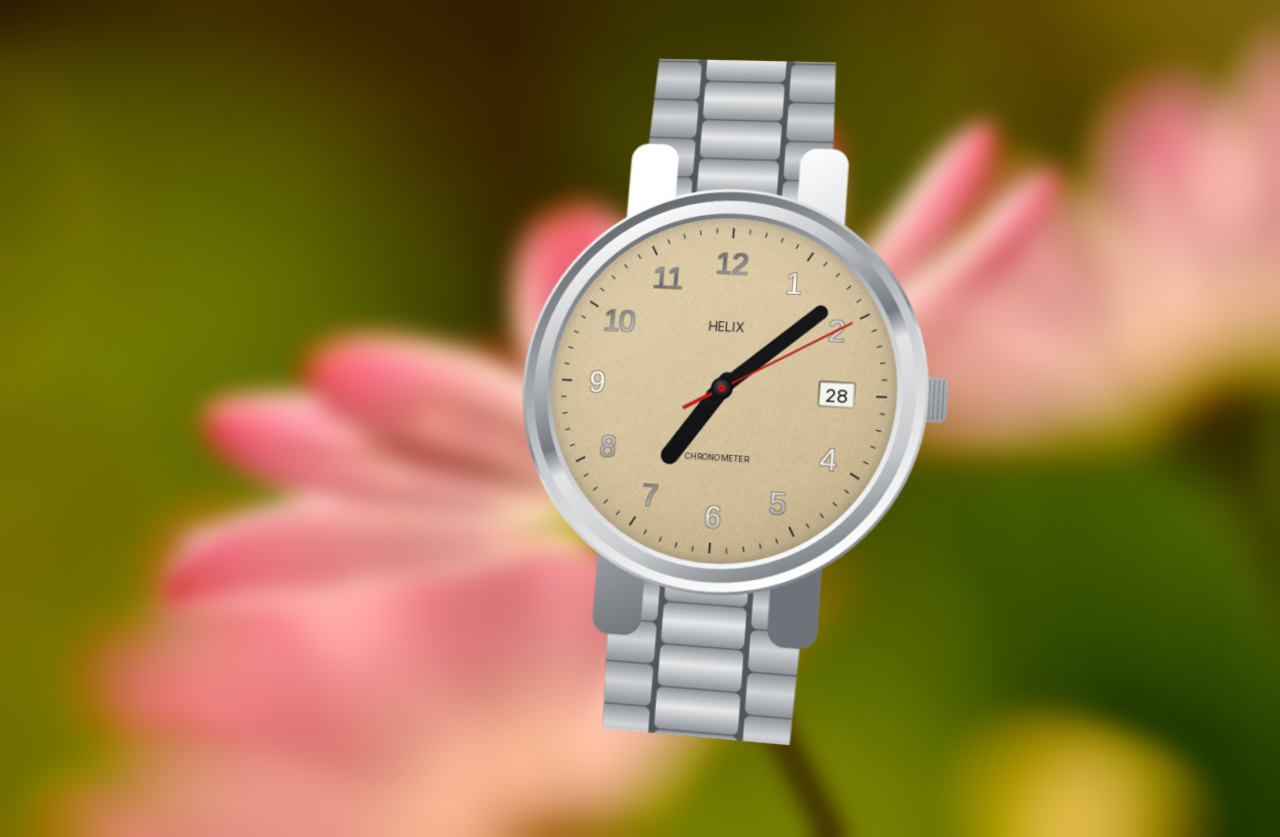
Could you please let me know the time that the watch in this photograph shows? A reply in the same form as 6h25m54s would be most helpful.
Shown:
7h08m10s
